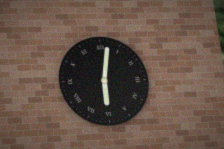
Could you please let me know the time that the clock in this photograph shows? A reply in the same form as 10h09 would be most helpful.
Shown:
6h02
